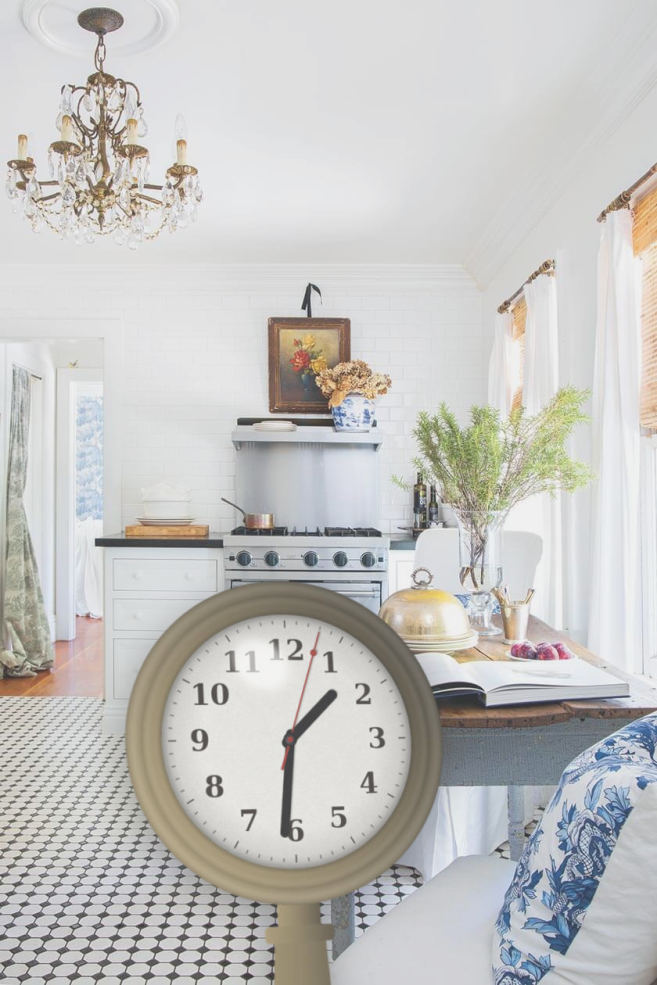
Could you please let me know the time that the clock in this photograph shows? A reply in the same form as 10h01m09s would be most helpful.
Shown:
1h31m03s
